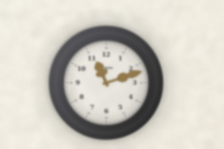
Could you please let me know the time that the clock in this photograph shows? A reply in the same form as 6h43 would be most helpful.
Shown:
11h12
